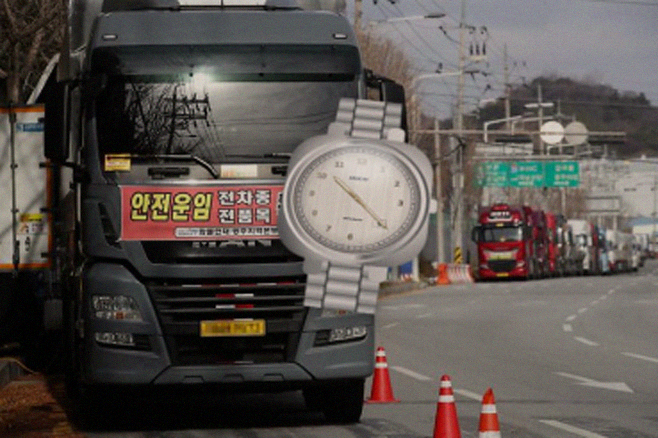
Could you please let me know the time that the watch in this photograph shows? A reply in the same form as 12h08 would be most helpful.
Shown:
10h22
